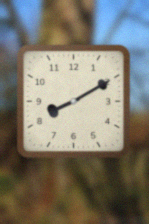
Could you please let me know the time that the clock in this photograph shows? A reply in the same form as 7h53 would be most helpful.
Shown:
8h10
